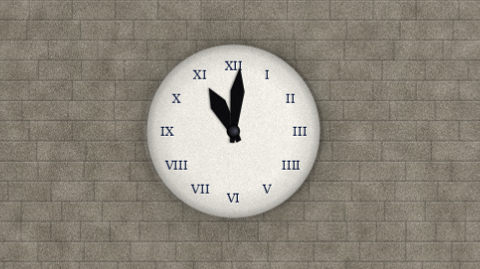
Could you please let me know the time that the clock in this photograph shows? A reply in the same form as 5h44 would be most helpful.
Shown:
11h01
